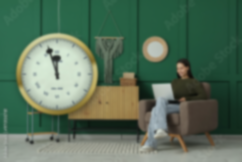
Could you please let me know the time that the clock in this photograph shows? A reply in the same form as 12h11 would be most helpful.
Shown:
11h57
